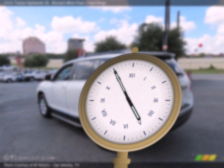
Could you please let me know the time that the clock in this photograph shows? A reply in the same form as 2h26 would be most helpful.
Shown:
4h55
